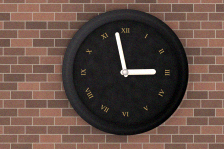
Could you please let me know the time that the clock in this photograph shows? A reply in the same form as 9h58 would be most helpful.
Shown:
2h58
